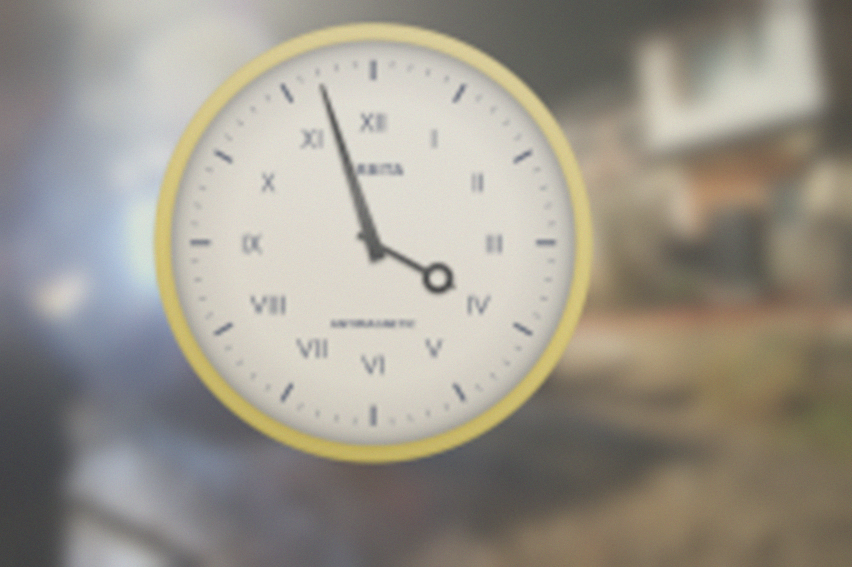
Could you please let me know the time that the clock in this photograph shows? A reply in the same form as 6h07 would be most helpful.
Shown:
3h57
